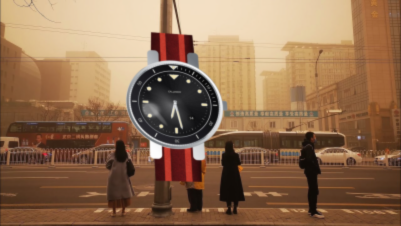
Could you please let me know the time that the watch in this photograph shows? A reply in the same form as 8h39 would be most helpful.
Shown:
6h28
